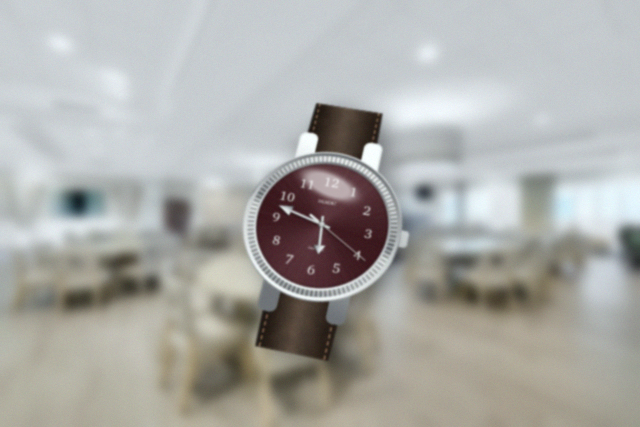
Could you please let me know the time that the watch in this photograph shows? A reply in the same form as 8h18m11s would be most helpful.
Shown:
5h47m20s
